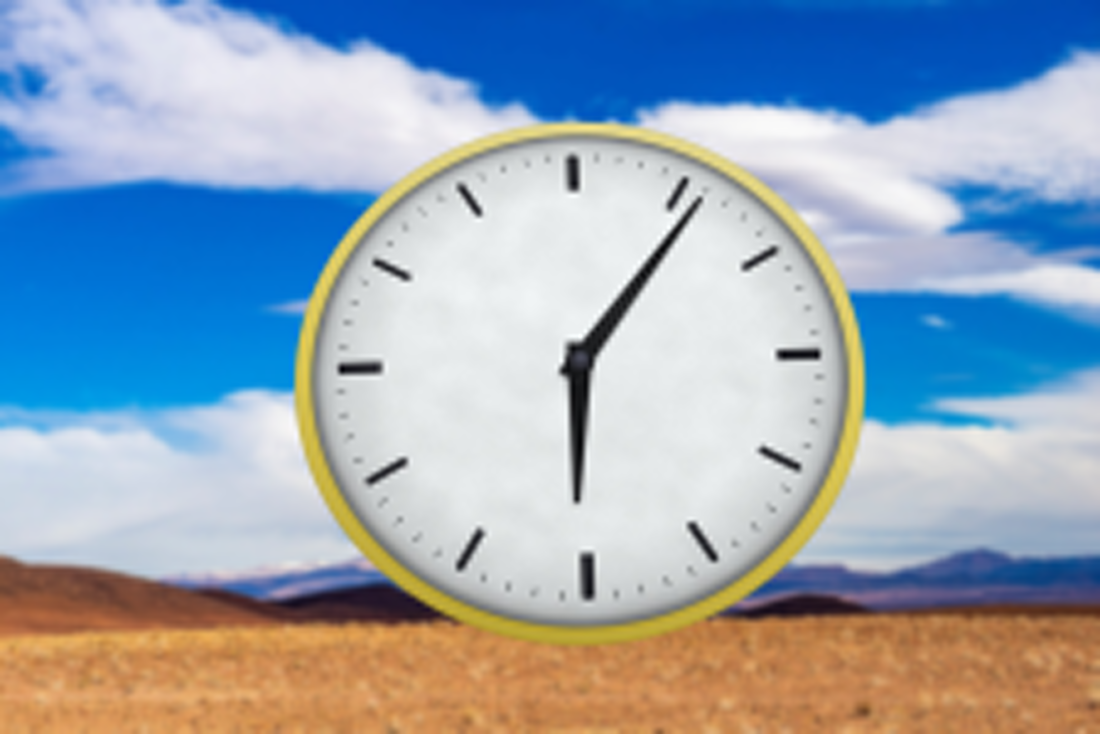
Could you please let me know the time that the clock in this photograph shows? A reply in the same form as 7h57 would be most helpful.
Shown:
6h06
